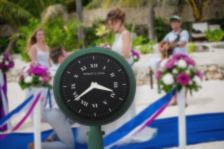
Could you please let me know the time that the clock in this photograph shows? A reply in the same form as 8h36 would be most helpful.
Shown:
3h39
